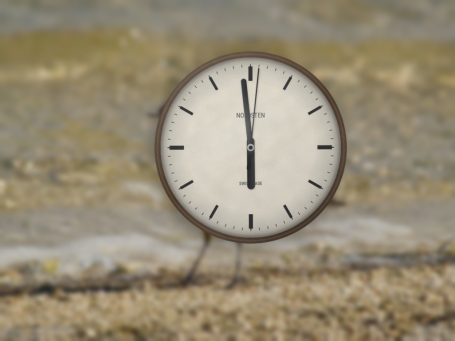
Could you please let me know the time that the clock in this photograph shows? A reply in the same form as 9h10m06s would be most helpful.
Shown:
5h59m01s
